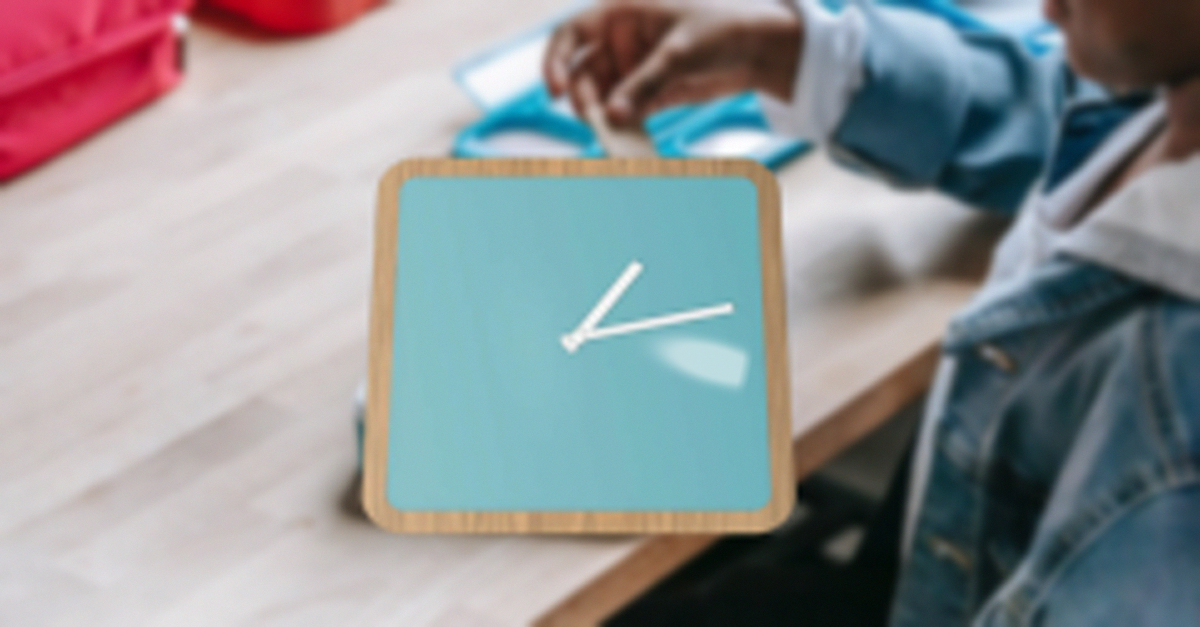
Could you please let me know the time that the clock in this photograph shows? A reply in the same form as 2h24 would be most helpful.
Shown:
1h13
